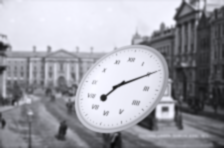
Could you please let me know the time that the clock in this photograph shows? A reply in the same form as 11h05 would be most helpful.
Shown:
7h10
